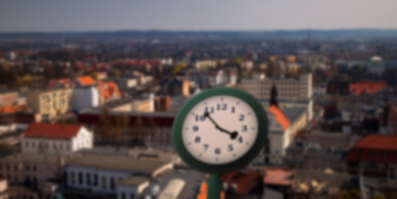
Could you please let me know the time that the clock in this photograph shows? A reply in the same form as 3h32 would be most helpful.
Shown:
3h53
